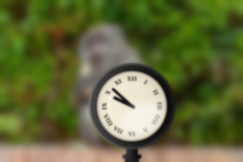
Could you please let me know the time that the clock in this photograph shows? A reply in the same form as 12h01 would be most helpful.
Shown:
9h52
